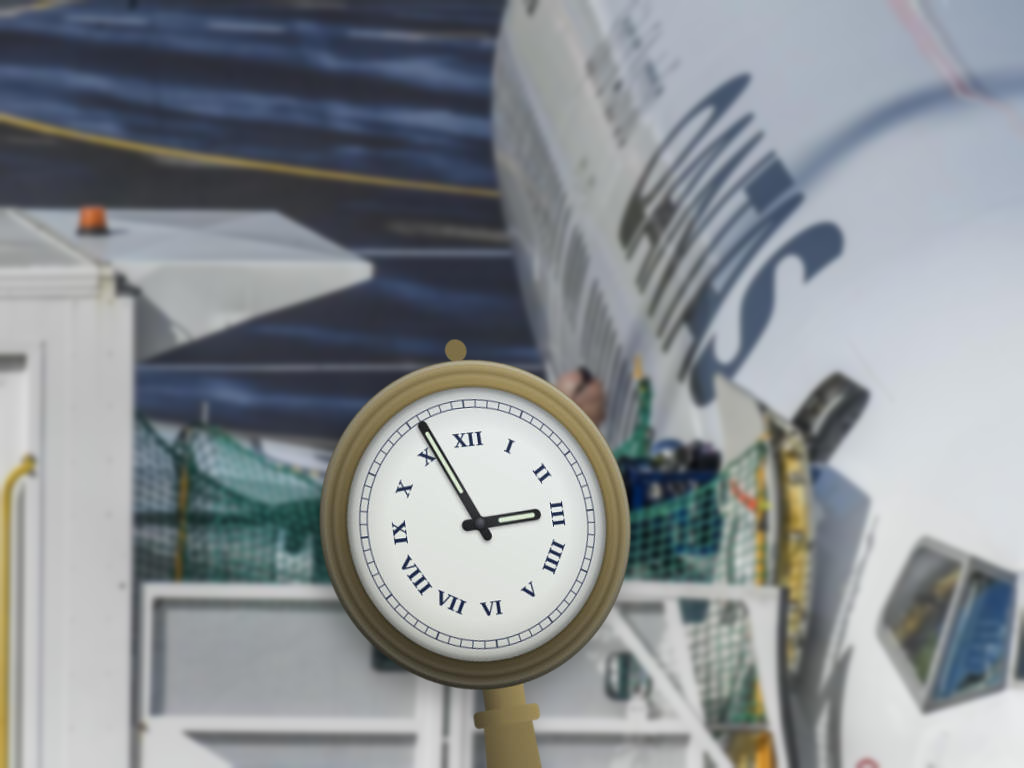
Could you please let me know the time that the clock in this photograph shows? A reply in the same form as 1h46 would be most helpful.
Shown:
2h56
